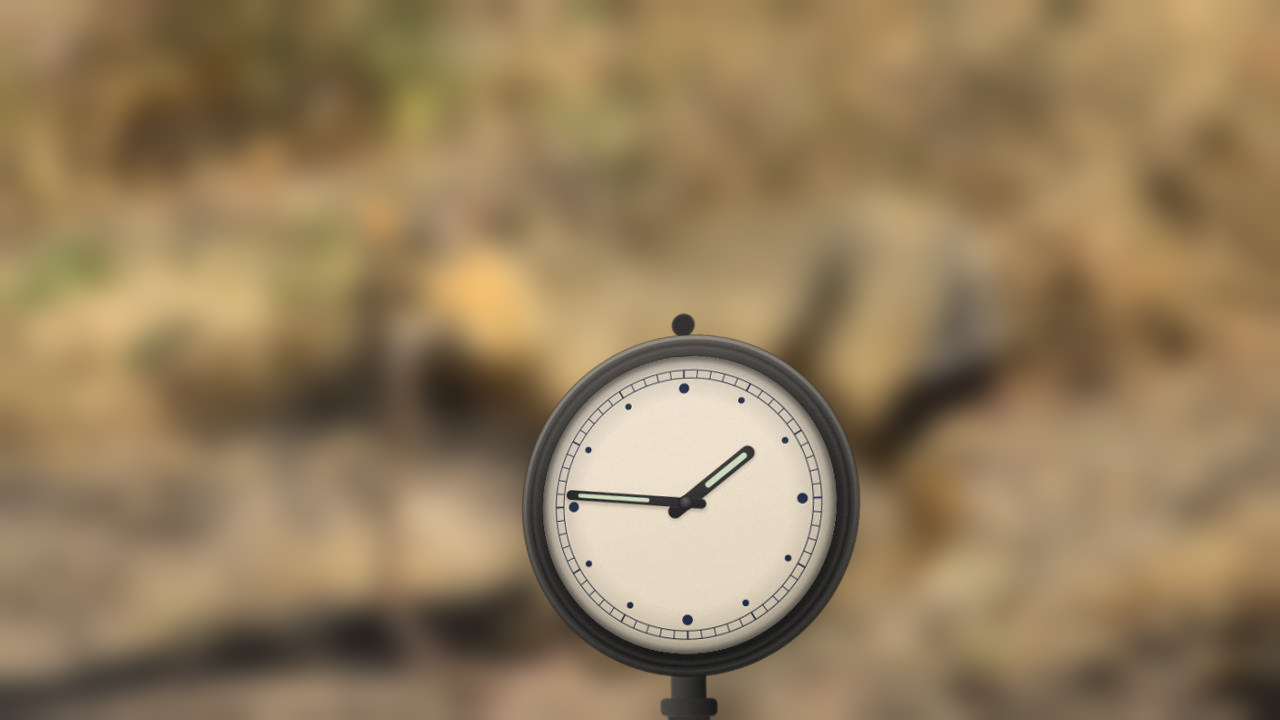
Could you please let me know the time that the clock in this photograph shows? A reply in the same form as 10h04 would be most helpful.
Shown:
1h46
